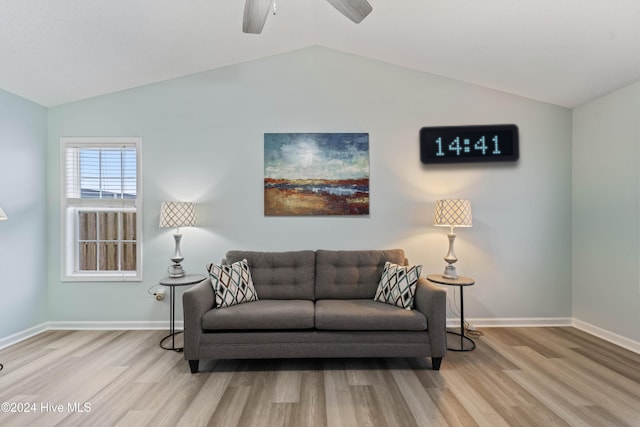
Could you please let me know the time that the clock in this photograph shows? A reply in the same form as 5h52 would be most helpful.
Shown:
14h41
